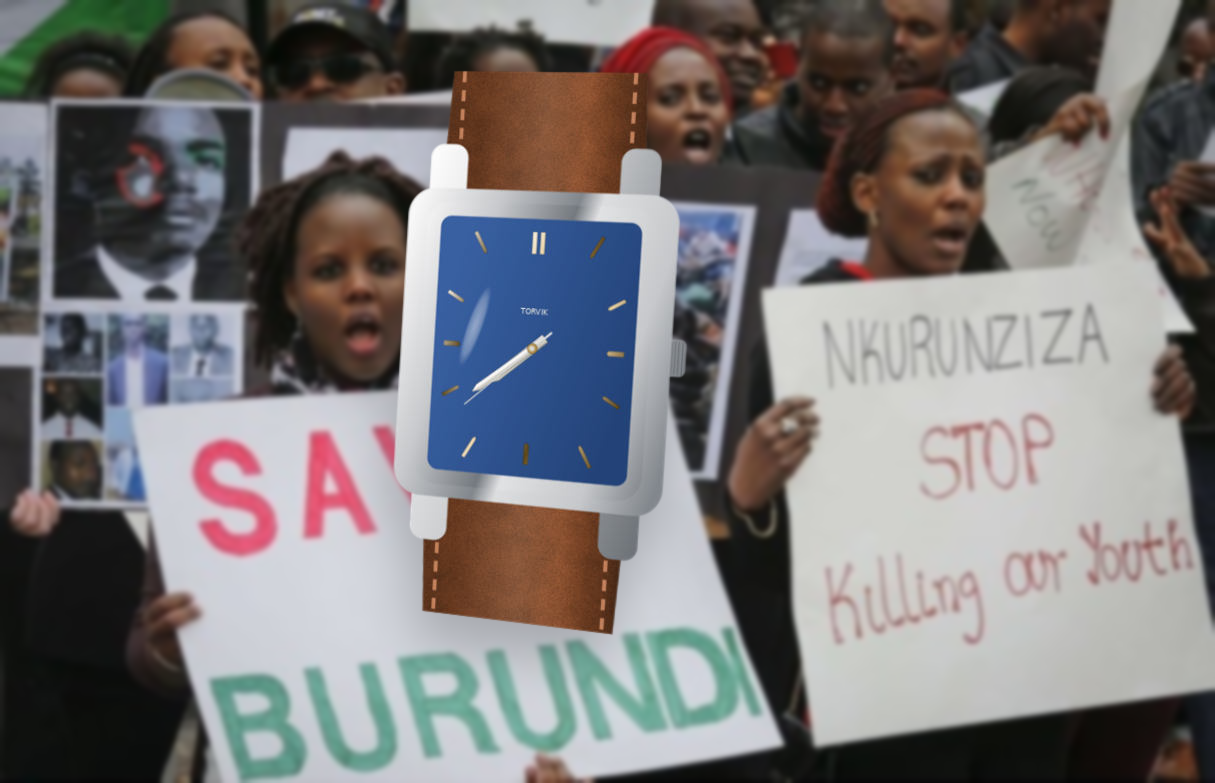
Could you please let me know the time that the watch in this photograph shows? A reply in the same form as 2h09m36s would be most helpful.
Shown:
7h38m38s
